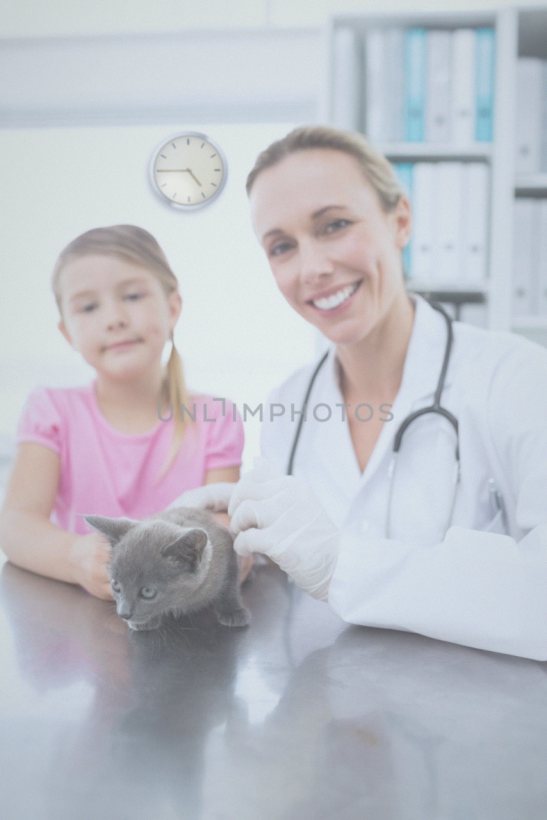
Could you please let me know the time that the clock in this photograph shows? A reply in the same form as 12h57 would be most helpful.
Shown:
4h45
